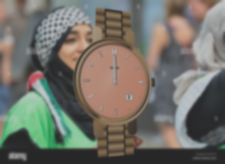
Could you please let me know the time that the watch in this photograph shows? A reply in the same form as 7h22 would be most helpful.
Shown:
12h00
